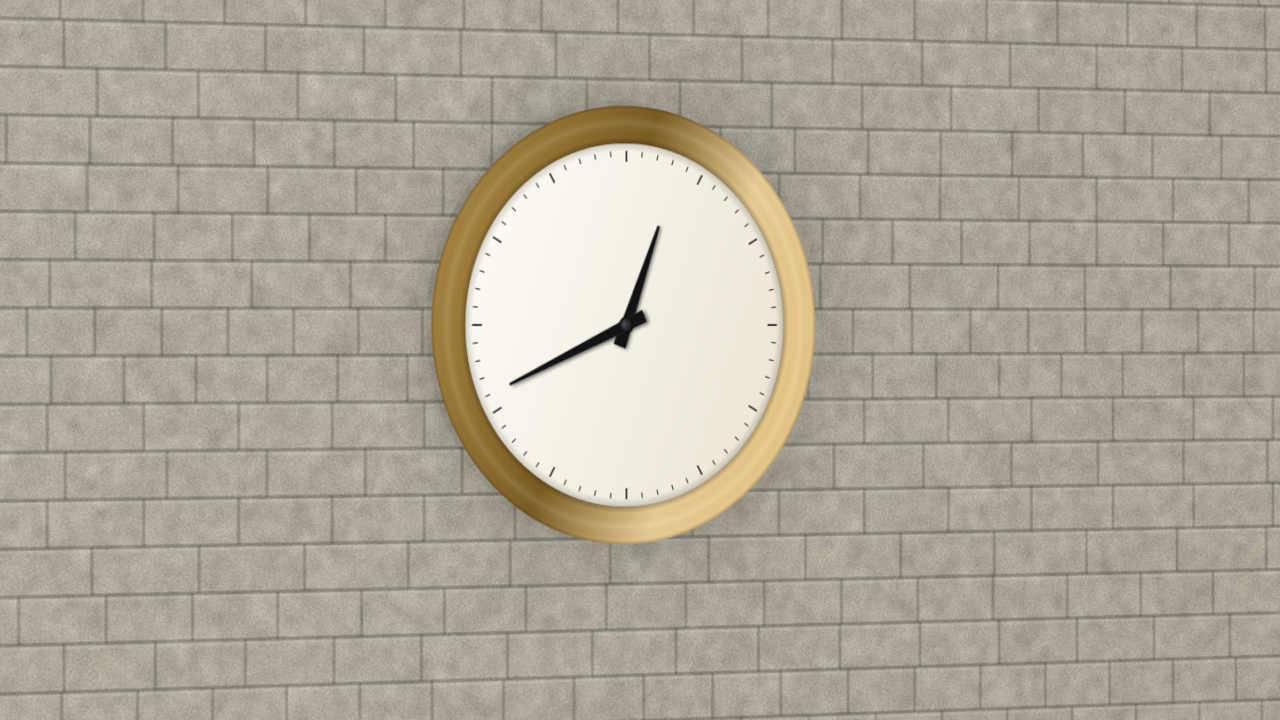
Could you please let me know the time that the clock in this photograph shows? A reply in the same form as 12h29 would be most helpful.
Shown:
12h41
